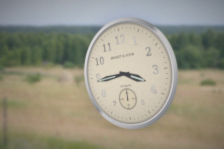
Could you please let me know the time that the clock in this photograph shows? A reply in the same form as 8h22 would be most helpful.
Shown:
3h44
